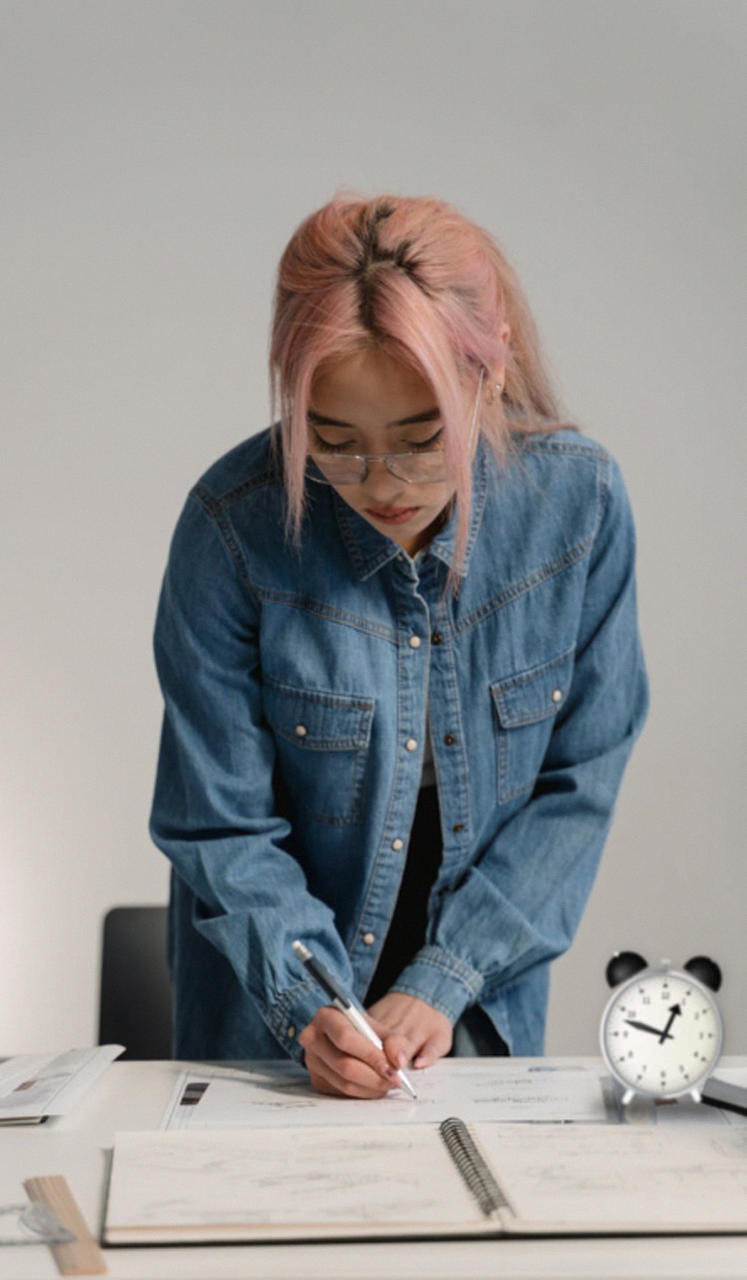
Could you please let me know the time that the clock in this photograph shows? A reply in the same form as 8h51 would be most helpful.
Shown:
12h48
